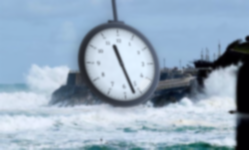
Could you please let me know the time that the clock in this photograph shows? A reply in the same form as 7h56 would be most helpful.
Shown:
11h27
